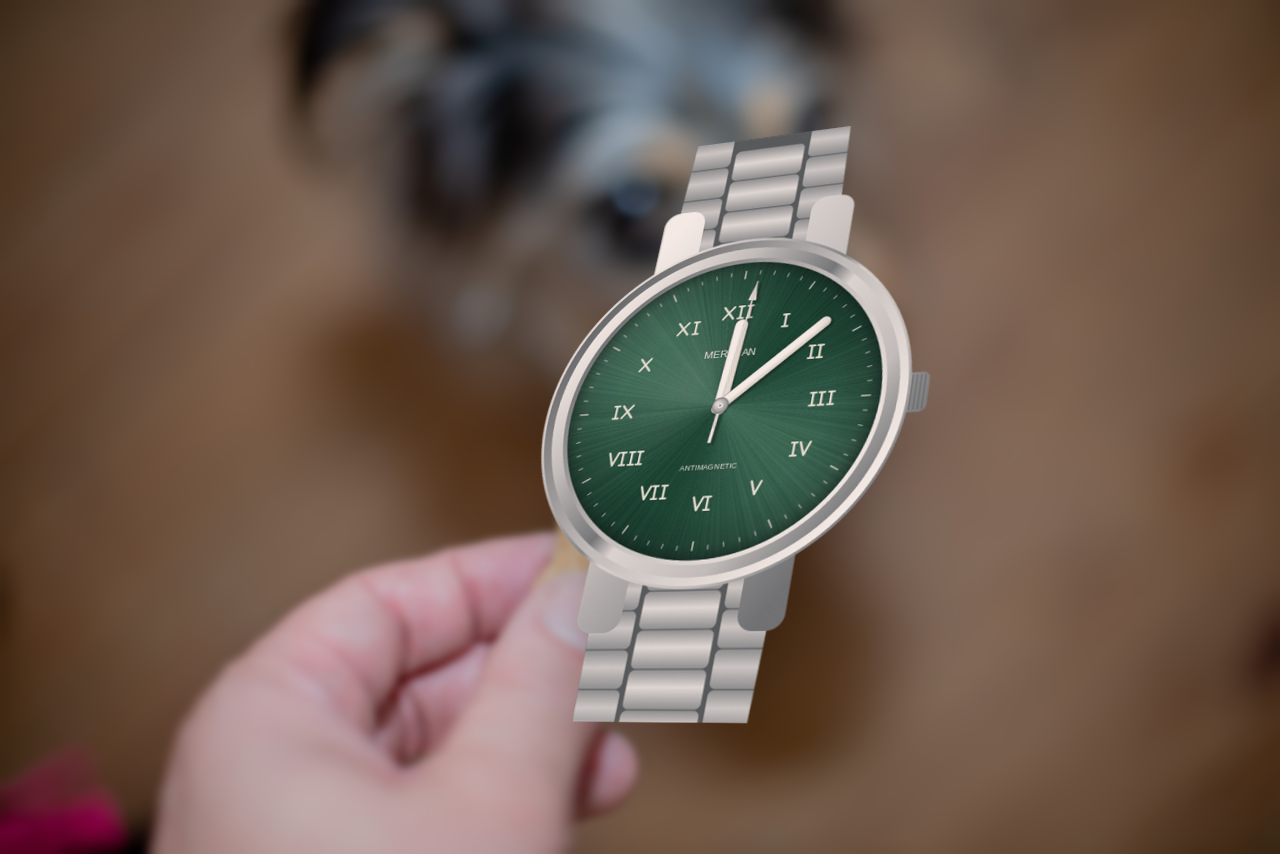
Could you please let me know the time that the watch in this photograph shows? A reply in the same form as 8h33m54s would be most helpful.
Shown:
12h08m01s
